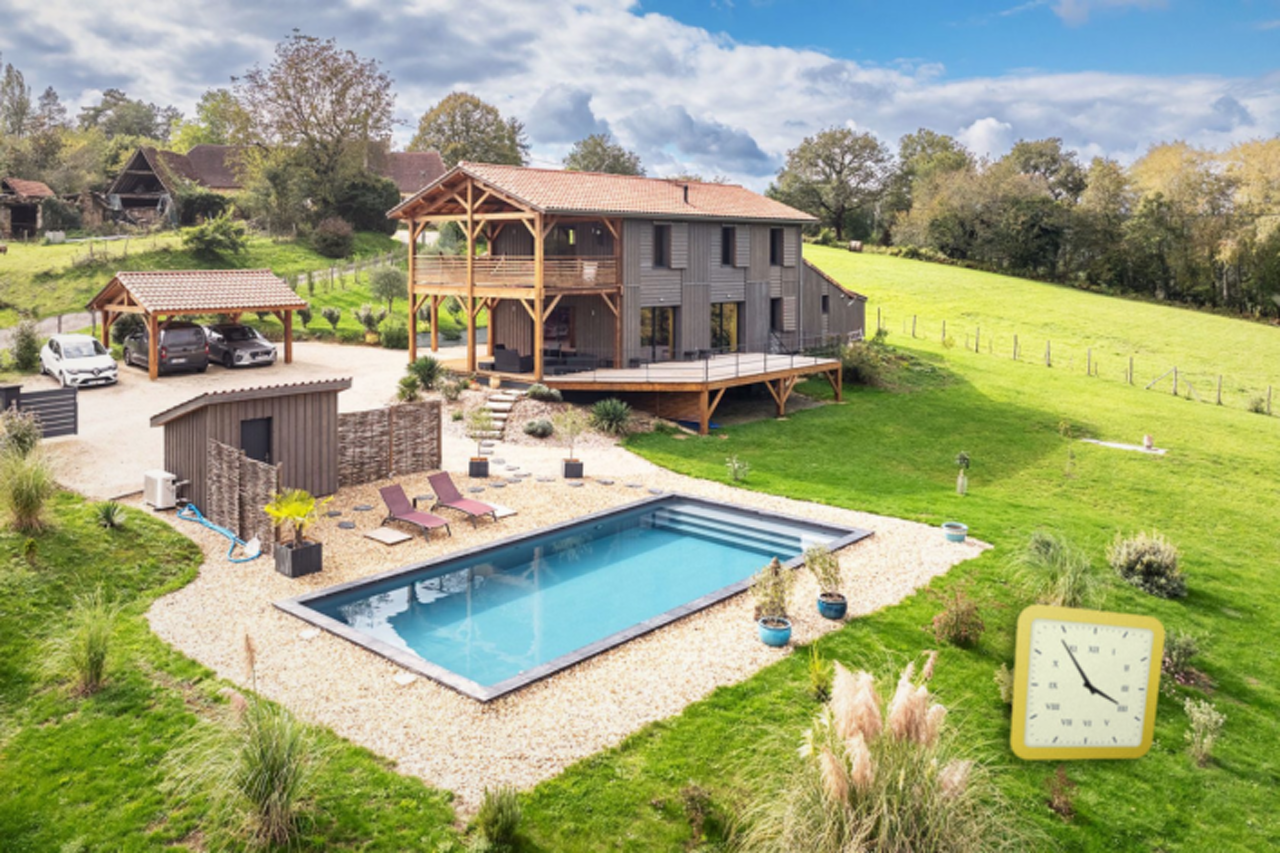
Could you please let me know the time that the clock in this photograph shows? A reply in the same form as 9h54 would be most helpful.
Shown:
3h54
